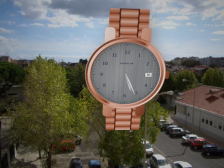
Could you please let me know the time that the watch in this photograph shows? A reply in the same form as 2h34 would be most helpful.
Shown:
5h26
